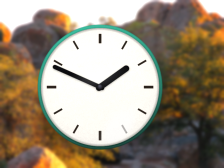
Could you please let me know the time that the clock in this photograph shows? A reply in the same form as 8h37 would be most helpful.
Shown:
1h49
